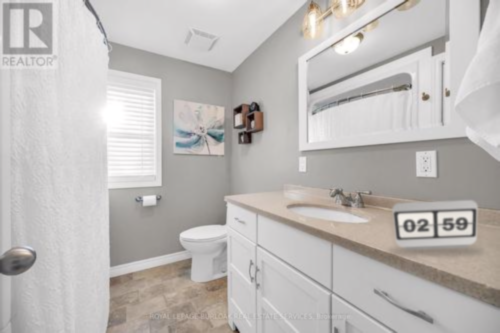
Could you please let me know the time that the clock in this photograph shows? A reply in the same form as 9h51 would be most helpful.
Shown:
2h59
